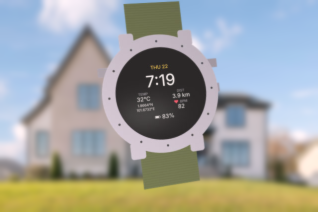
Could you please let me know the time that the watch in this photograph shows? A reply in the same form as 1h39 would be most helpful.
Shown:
7h19
